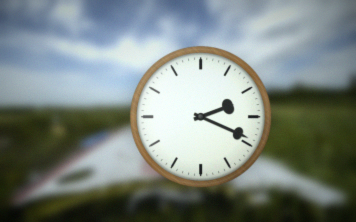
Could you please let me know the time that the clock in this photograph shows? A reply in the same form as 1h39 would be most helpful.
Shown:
2h19
